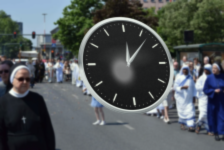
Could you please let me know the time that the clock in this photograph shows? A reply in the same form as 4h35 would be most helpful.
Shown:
12h07
